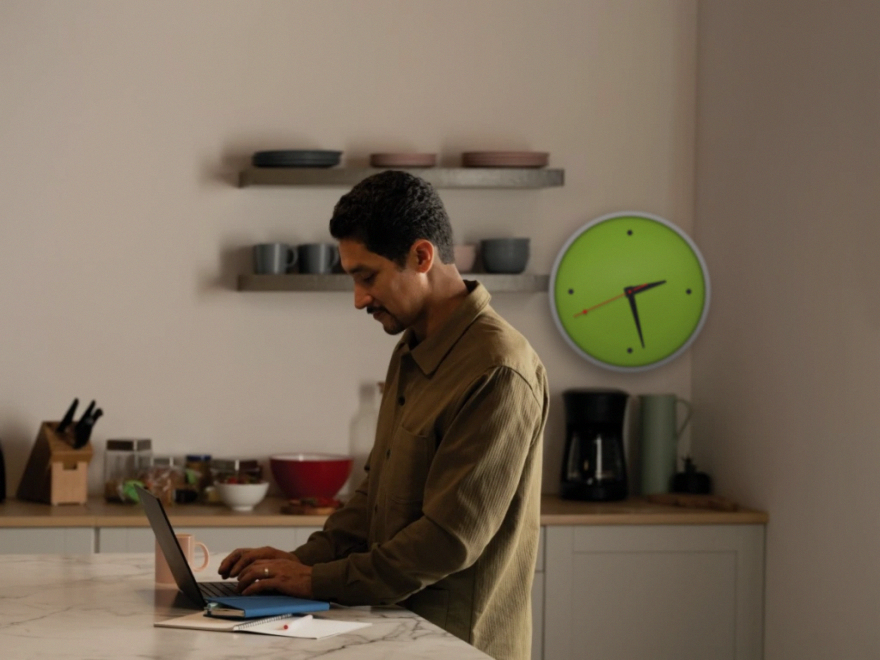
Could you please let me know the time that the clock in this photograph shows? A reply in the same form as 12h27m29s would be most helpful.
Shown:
2h27m41s
